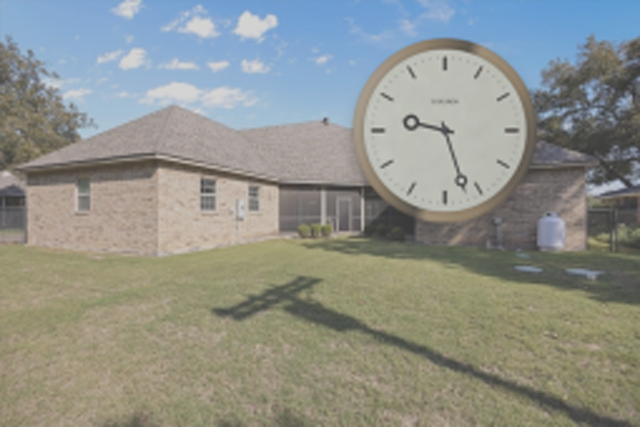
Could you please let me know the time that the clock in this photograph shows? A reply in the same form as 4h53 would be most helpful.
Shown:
9h27
